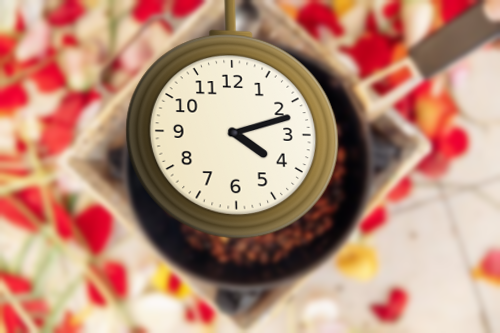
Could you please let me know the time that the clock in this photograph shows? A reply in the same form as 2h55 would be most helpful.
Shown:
4h12
